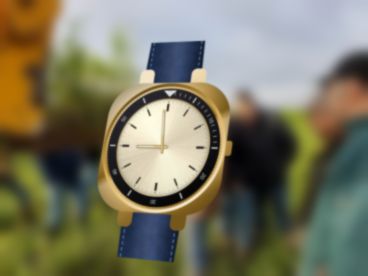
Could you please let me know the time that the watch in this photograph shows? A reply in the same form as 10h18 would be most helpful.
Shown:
8h59
